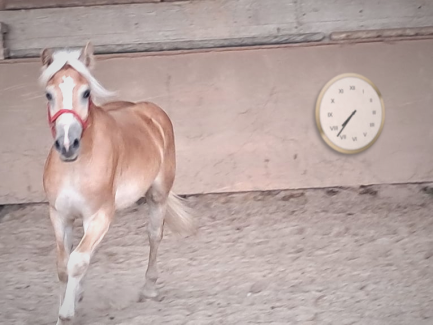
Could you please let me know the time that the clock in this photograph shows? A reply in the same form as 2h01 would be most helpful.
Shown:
7h37
